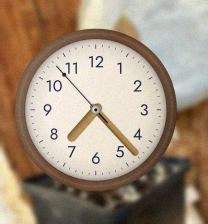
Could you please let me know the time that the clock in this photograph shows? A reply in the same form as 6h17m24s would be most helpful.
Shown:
7h22m53s
